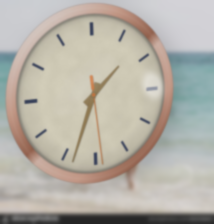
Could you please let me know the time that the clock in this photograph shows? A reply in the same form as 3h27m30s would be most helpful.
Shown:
1h33m29s
